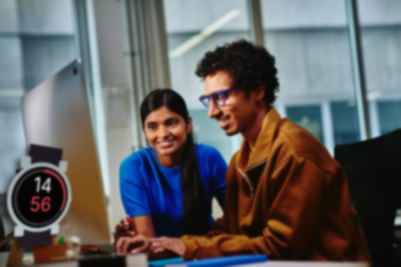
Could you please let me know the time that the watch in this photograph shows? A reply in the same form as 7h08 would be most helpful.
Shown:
14h56
